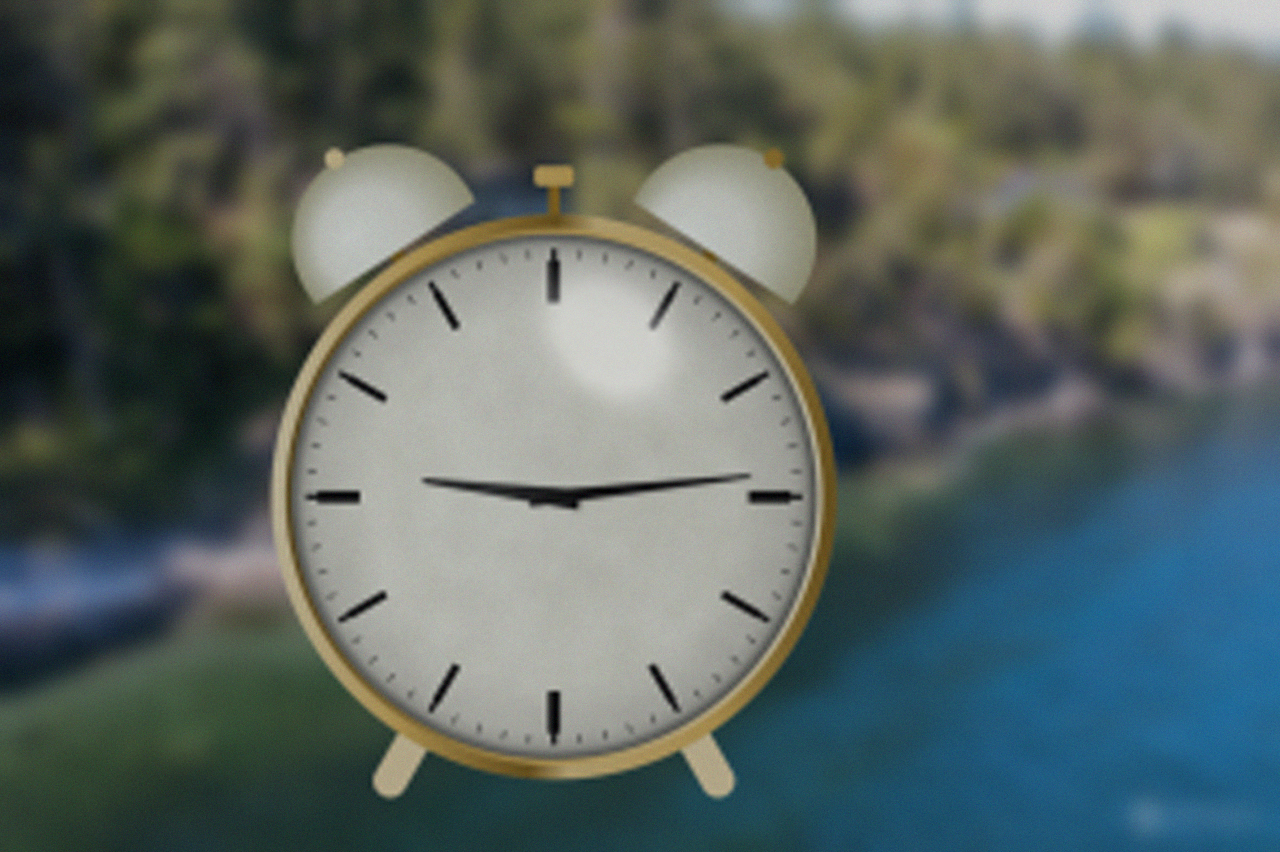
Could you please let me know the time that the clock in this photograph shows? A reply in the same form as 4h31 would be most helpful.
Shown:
9h14
